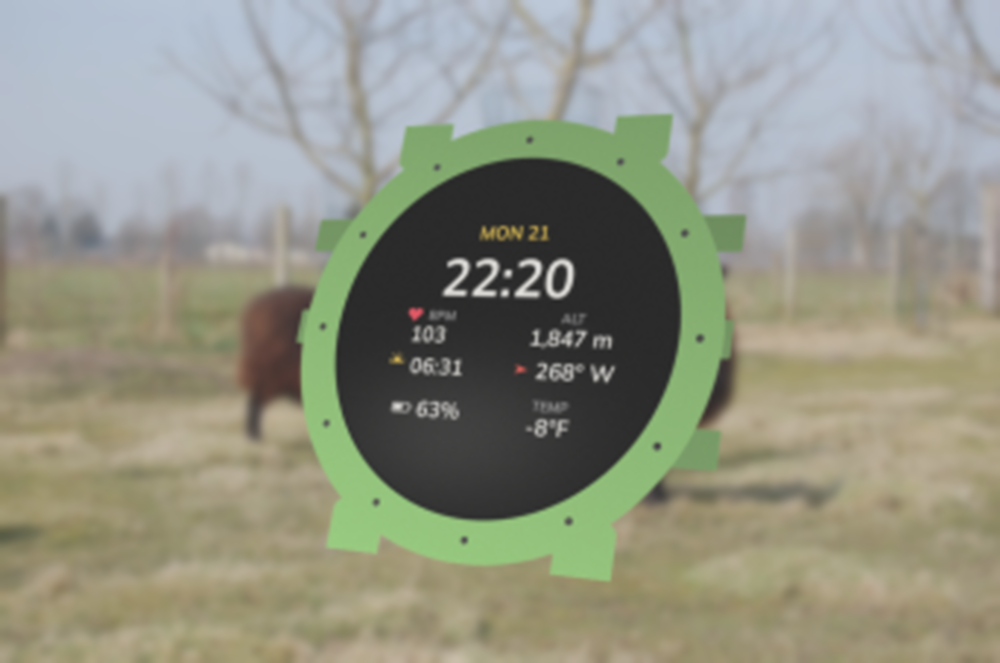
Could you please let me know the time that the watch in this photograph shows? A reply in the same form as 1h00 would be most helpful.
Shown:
22h20
